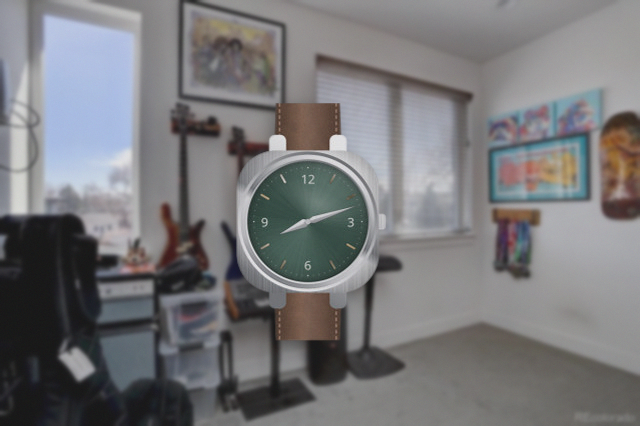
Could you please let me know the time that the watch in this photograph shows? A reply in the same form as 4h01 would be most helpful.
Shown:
8h12
